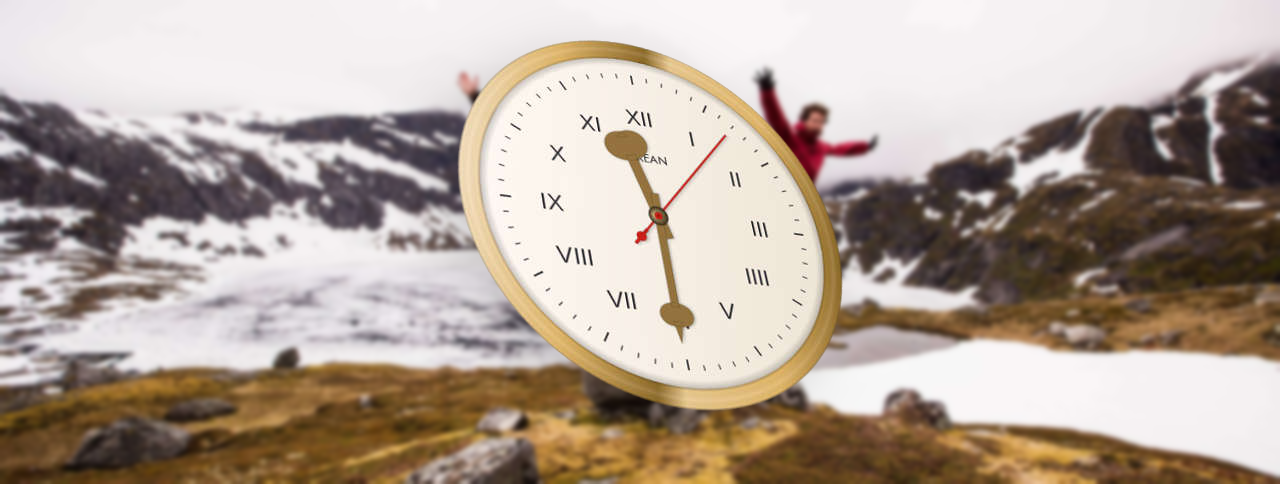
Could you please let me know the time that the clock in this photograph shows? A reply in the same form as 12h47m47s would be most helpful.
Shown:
11h30m07s
